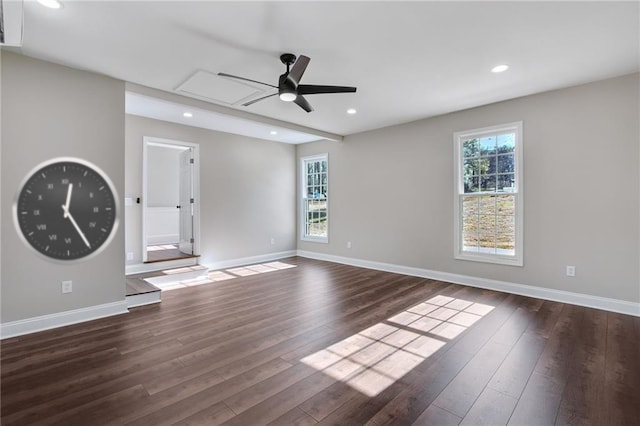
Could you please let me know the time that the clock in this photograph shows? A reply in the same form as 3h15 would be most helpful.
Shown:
12h25
